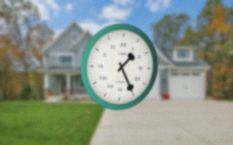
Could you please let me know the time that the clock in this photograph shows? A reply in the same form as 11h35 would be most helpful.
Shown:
1h25
